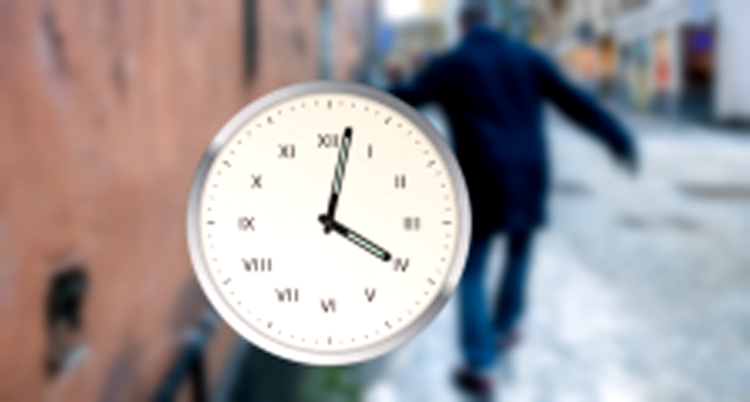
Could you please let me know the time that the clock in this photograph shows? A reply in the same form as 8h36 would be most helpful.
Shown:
4h02
